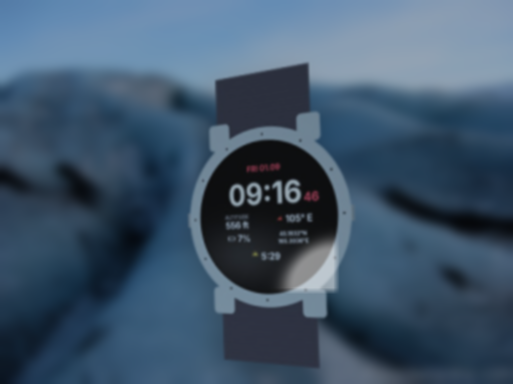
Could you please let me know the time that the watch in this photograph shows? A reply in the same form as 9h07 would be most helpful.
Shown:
9h16
